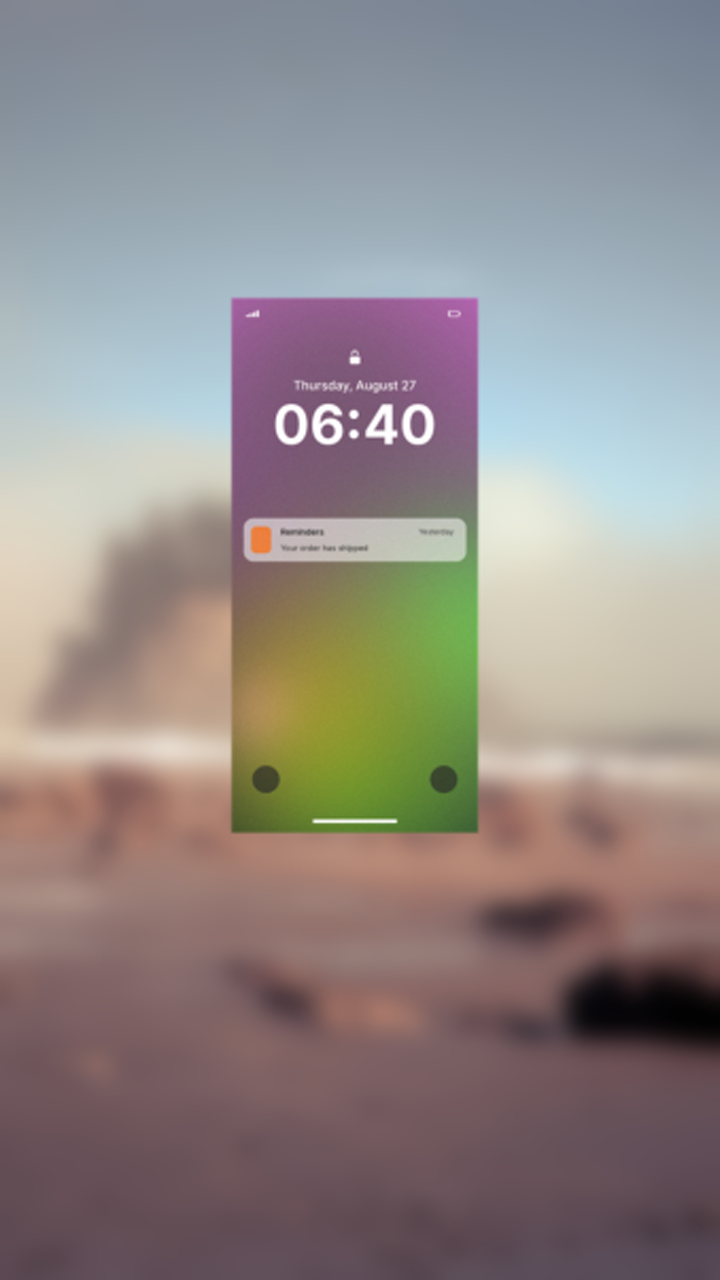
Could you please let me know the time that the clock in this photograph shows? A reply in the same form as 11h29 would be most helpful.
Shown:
6h40
